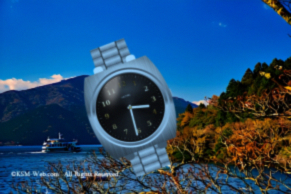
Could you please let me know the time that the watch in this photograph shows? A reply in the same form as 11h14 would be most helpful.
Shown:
3h31
